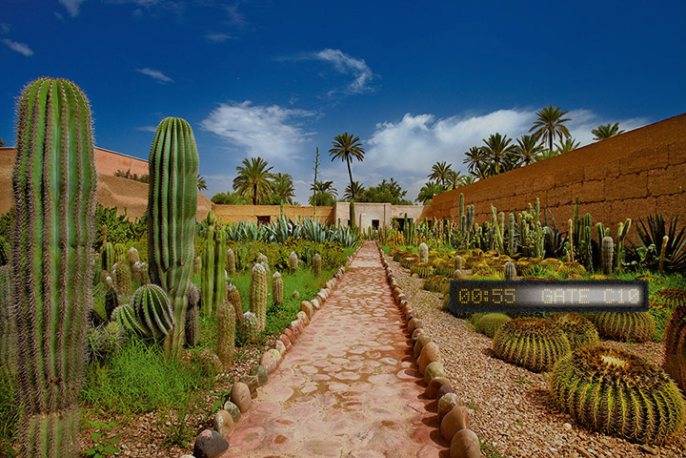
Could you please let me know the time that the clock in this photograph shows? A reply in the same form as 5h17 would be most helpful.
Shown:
0h55
